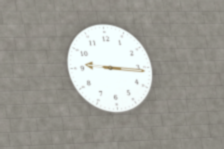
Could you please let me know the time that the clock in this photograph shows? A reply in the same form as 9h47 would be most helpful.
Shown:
9h16
